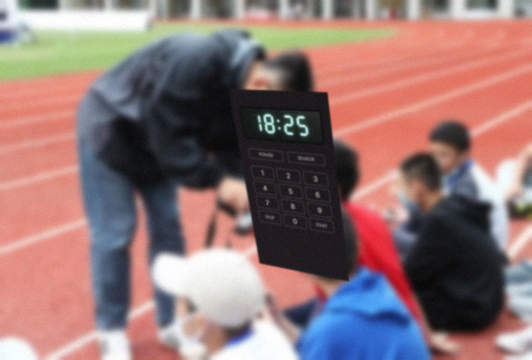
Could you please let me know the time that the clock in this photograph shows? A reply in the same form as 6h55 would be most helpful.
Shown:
18h25
